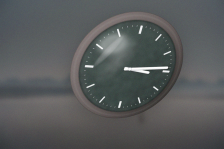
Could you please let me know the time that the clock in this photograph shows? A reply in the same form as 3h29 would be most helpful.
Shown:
3h14
